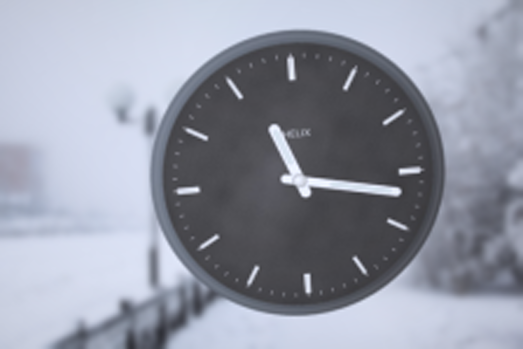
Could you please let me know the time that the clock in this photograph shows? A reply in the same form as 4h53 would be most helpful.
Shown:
11h17
